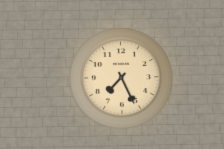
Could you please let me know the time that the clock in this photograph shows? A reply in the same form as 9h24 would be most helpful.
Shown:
7h26
